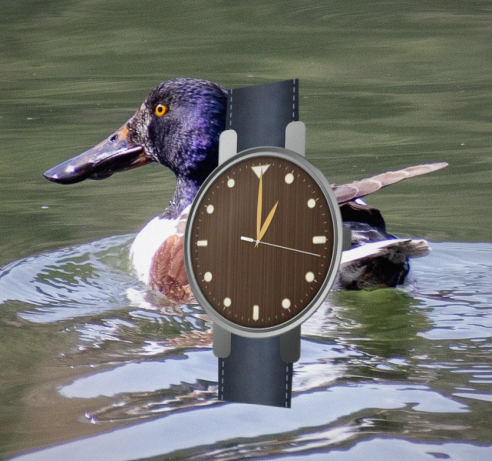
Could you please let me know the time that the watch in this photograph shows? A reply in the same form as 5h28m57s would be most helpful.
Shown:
1h00m17s
